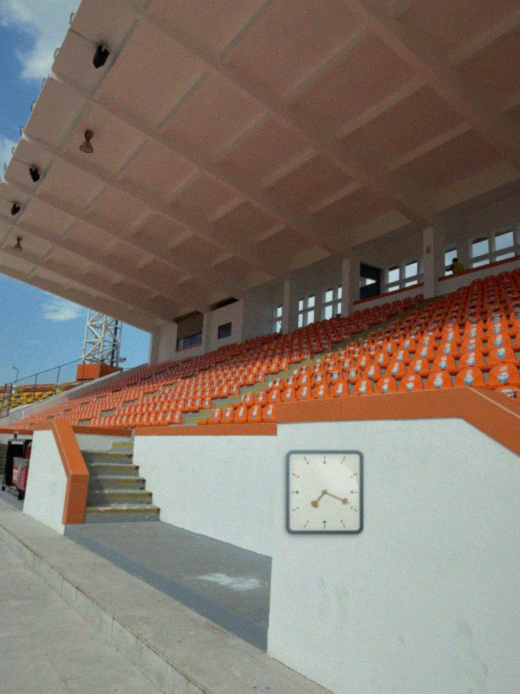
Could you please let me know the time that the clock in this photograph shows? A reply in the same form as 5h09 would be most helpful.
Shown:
7h19
